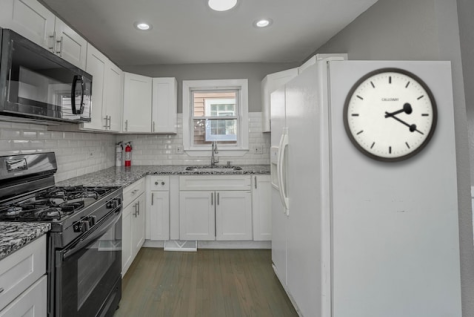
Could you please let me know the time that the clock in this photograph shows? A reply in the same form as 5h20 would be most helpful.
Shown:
2h20
